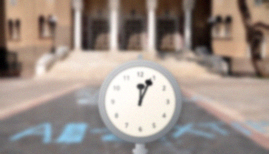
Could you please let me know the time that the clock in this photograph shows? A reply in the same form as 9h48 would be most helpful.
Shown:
12h04
